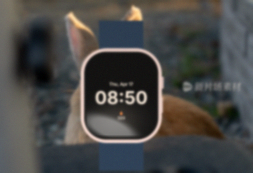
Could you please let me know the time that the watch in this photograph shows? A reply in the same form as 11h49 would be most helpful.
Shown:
8h50
